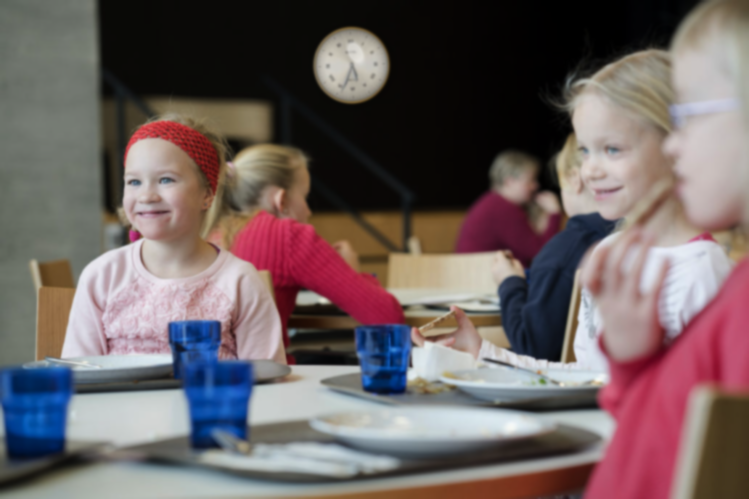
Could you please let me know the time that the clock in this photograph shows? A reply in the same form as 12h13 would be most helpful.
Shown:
5h34
